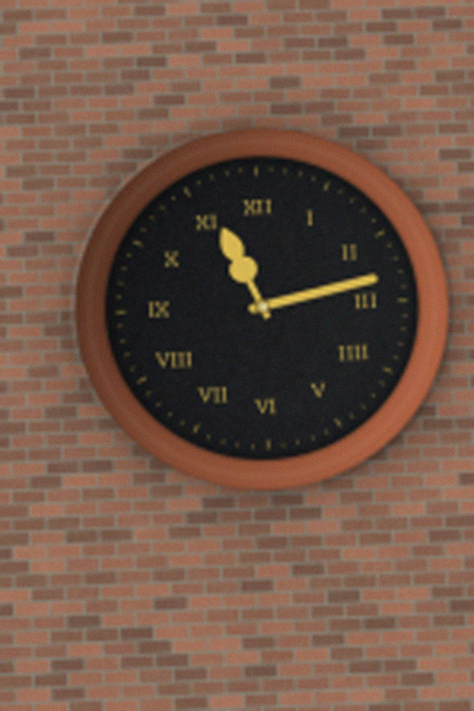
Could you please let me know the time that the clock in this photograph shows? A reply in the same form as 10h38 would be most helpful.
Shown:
11h13
